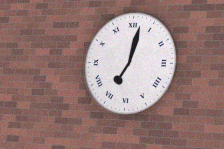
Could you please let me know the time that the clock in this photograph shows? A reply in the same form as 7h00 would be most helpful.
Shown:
7h02
